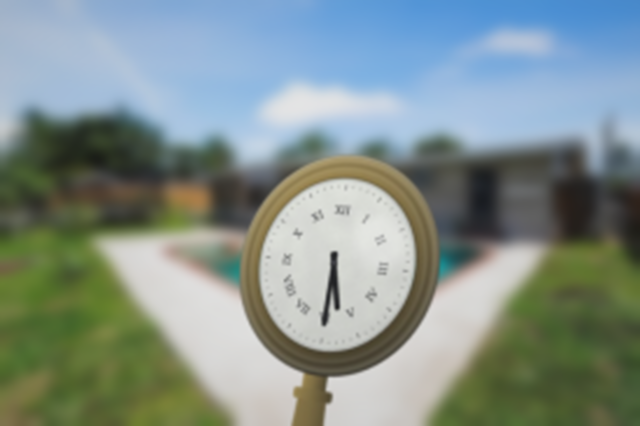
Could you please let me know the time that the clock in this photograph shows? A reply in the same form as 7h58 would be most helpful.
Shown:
5h30
